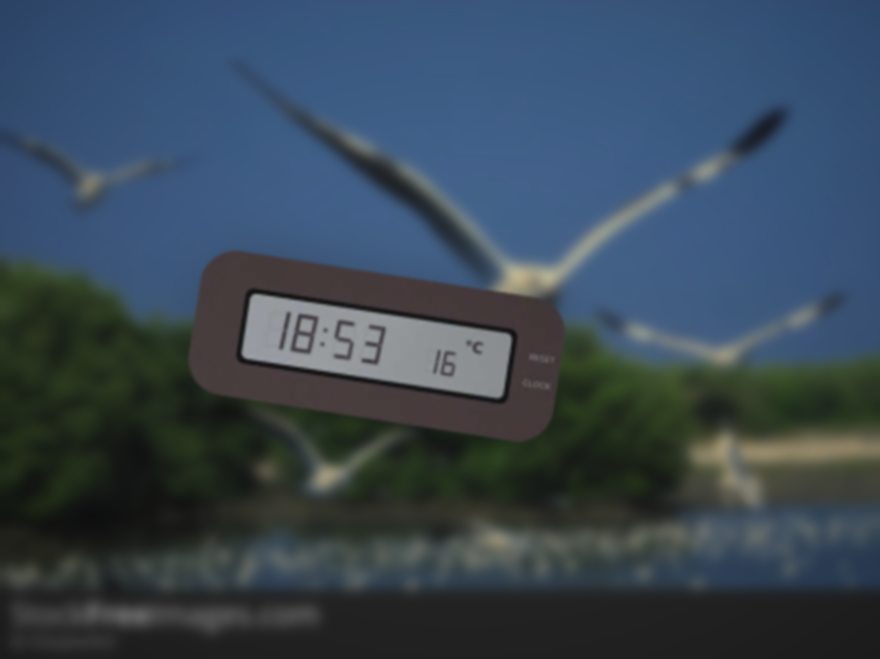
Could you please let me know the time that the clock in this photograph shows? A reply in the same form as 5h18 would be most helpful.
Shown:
18h53
